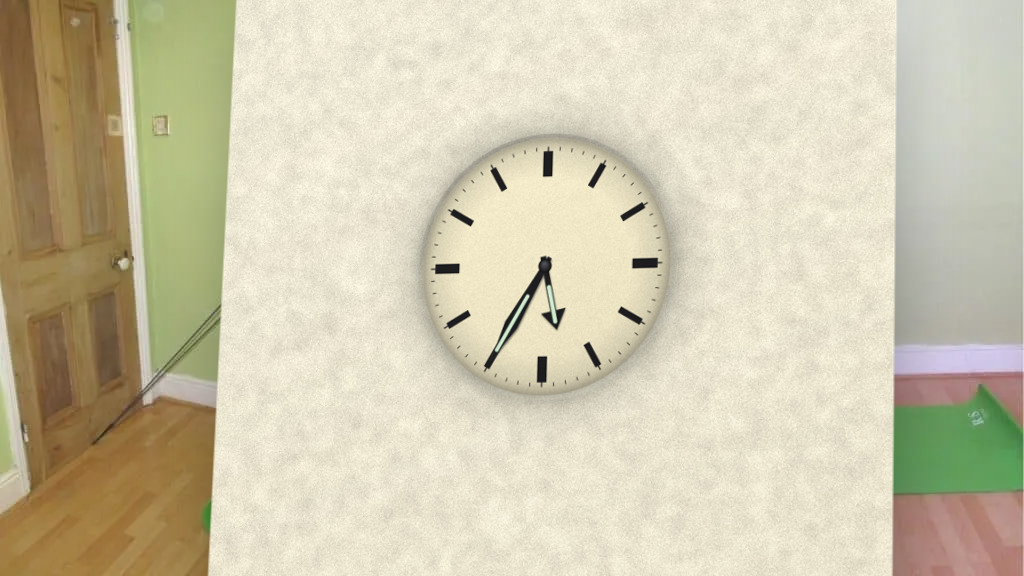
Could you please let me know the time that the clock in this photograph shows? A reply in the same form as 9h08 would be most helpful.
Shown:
5h35
